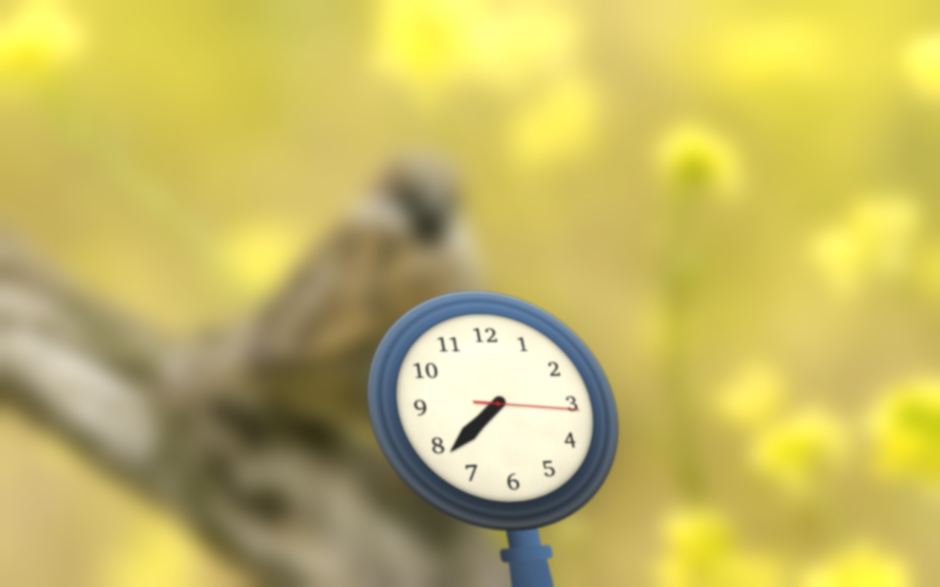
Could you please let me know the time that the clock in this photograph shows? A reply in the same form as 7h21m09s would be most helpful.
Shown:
7h38m16s
